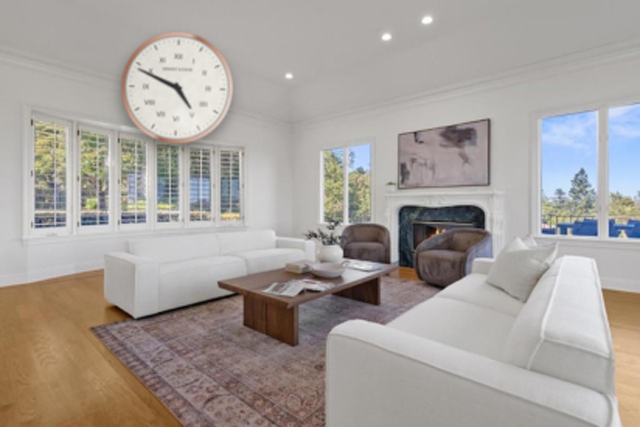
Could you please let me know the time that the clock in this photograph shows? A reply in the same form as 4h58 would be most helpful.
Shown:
4h49
